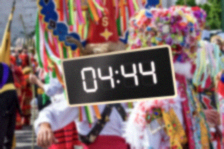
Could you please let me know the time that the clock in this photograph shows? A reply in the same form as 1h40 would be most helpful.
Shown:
4h44
